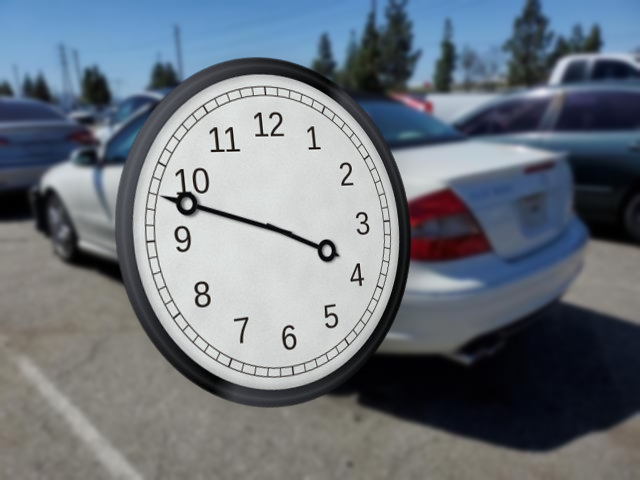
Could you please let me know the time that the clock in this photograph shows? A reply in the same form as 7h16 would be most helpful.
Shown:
3h48
